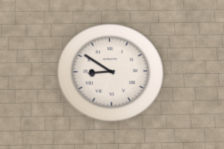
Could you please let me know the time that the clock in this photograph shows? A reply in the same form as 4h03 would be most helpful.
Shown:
8h51
